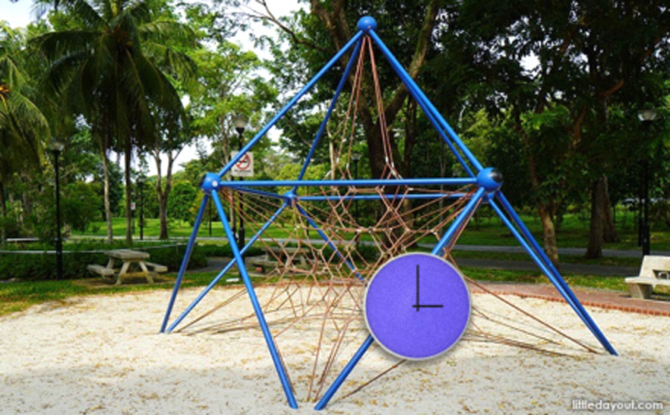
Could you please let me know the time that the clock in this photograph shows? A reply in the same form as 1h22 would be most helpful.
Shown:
3h00
